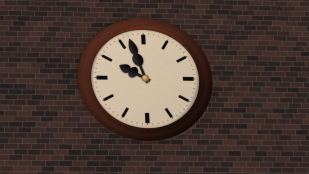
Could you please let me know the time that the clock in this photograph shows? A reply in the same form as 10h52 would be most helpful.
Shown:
9h57
